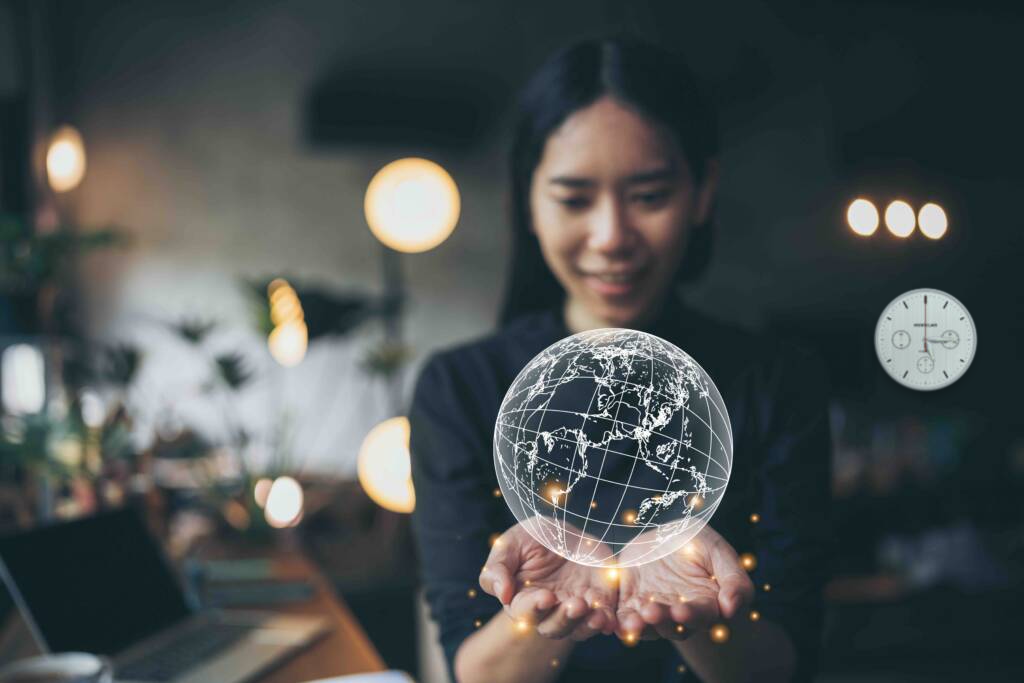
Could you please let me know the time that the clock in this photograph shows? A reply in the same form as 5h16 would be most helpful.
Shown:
5h15
